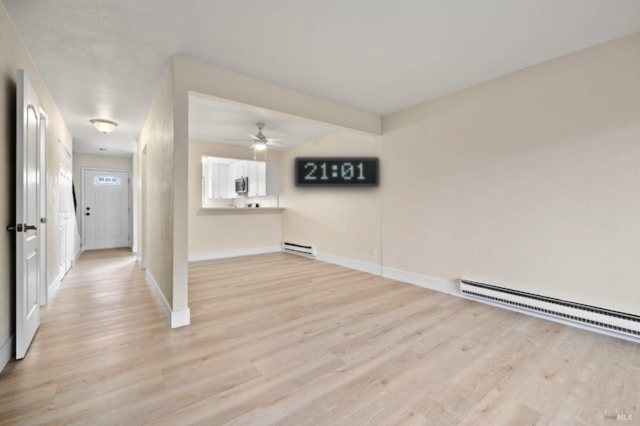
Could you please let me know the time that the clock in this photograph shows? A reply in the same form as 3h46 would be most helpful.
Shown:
21h01
